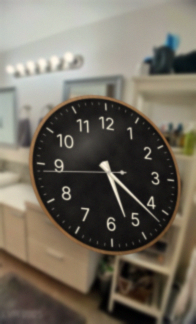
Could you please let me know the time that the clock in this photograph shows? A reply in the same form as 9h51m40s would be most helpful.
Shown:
5h21m44s
